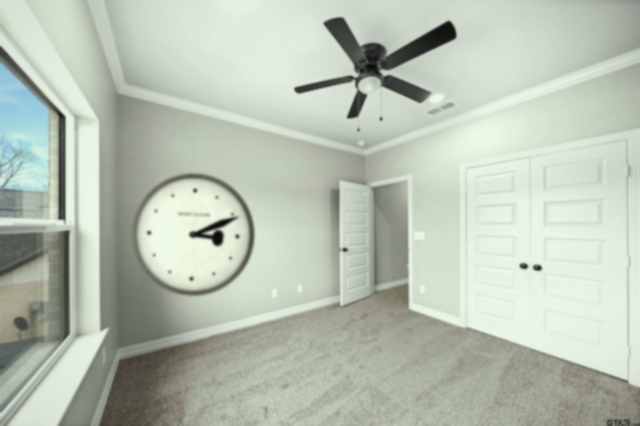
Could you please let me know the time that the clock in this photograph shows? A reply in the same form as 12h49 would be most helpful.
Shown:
3h11
